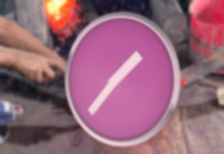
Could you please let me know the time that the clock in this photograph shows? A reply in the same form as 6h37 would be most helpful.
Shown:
1h37
